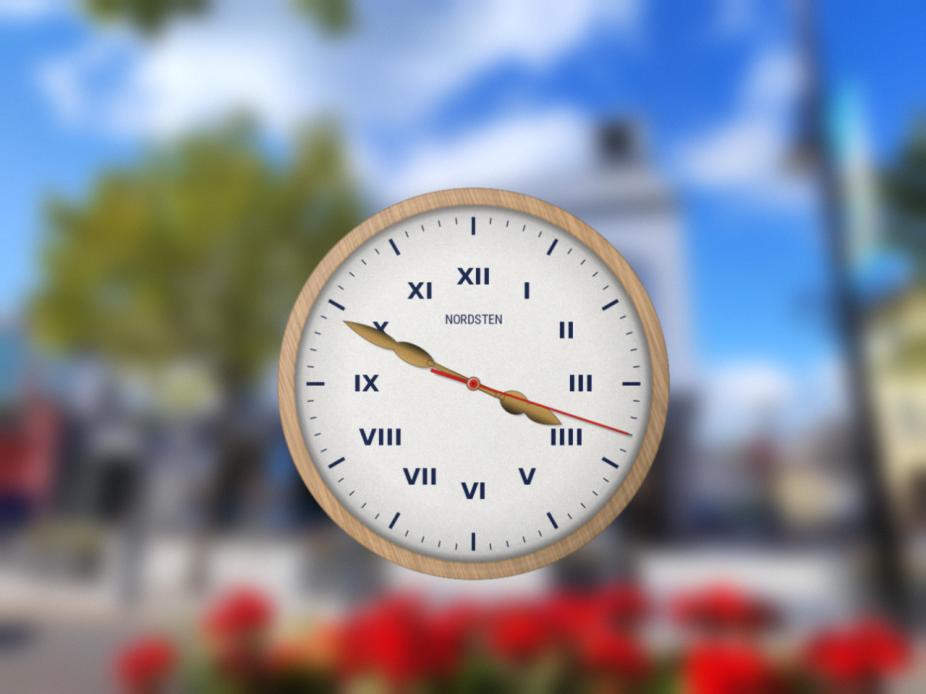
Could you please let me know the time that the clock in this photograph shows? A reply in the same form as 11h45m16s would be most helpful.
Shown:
3h49m18s
